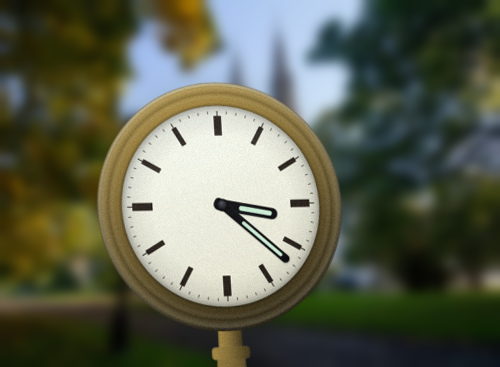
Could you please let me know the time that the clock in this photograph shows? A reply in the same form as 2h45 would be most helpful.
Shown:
3h22
